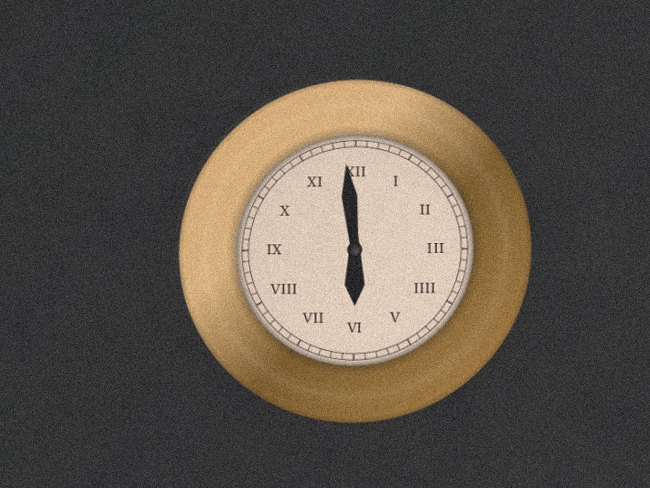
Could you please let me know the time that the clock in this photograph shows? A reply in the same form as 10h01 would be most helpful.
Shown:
5h59
